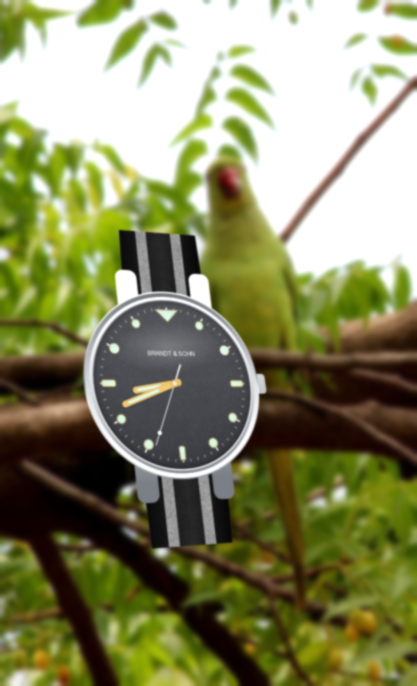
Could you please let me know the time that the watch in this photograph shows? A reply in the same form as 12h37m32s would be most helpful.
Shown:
8h41m34s
